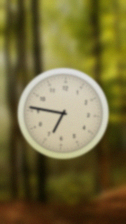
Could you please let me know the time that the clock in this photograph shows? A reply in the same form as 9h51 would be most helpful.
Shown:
6h46
